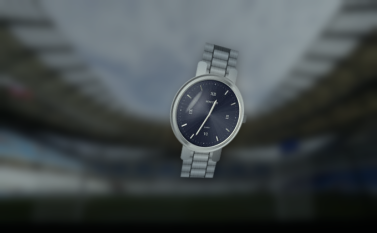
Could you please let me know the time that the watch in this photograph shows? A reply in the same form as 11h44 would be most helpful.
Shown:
12h34
